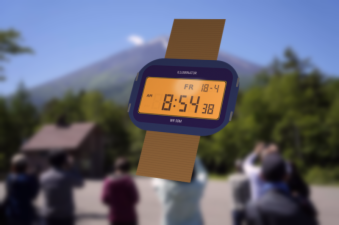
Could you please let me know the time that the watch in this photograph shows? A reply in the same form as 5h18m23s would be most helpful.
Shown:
8h54m38s
